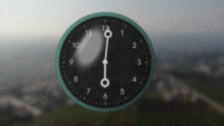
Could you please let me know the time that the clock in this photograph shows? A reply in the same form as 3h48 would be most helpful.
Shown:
6h01
